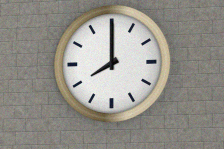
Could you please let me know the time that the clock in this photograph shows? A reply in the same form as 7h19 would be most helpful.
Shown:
8h00
